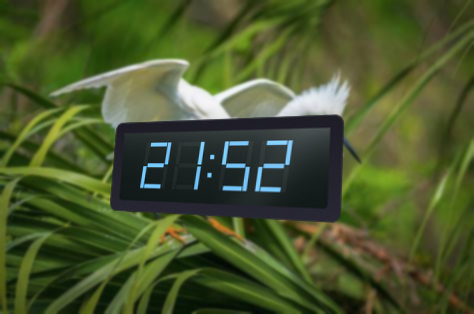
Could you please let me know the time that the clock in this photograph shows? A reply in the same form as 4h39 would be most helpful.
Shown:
21h52
